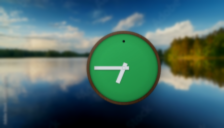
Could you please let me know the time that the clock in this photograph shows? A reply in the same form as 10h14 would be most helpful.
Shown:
6h45
